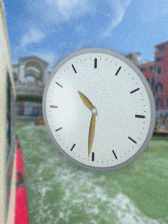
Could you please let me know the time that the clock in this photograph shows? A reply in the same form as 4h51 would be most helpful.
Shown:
10h31
